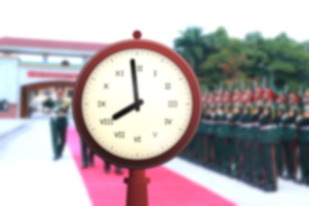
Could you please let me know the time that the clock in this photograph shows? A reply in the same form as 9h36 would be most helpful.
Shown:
7h59
